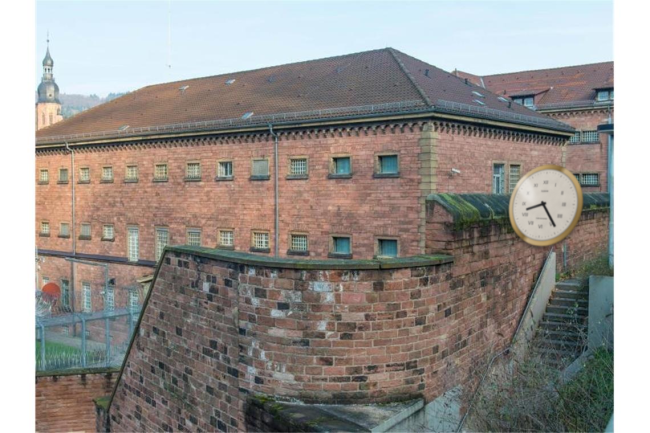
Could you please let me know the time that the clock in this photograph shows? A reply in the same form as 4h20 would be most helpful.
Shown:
8h24
